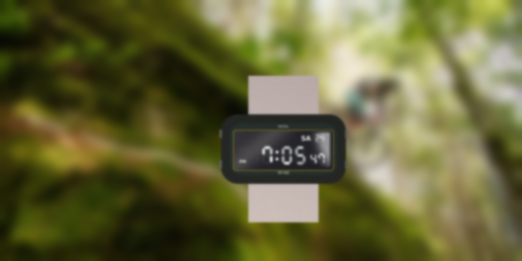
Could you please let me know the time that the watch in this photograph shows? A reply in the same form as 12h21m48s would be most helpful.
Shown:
7h05m47s
